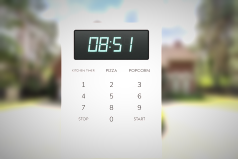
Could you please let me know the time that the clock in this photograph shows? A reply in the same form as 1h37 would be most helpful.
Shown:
8h51
